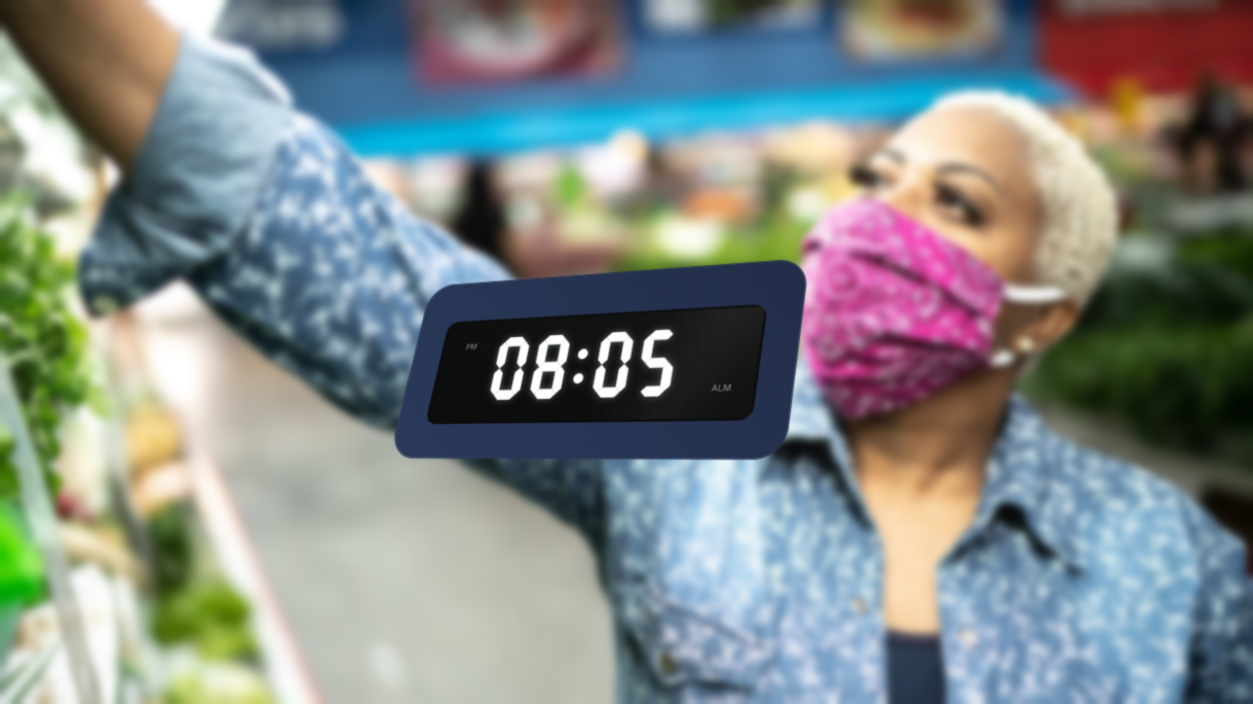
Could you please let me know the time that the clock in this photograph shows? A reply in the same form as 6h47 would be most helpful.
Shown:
8h05
